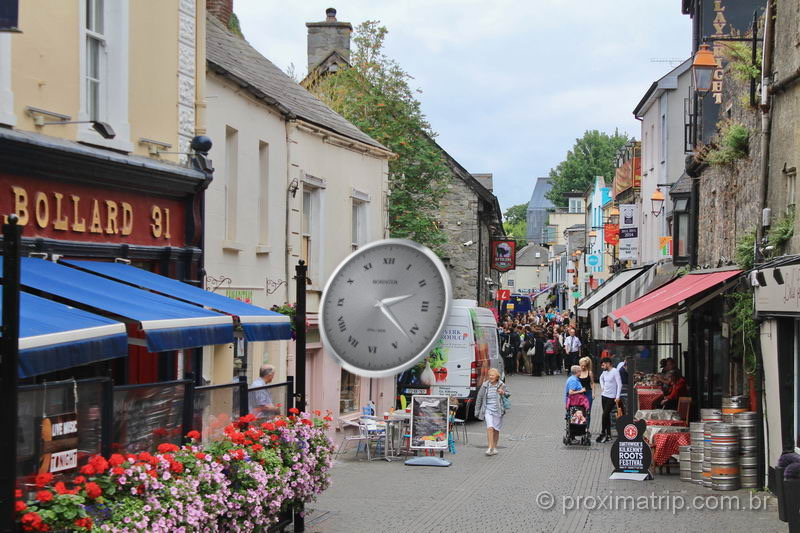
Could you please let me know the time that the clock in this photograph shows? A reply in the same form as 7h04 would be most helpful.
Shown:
2h22
